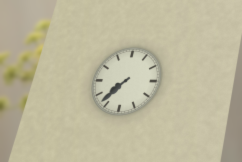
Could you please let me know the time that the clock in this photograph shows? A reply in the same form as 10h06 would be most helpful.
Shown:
7h37
